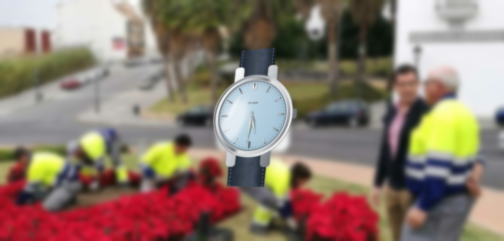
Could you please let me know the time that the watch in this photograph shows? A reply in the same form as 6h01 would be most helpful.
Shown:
5h31
